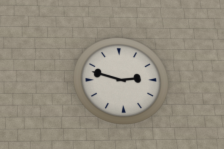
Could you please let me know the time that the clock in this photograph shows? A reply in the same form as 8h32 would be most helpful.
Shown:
2h48
